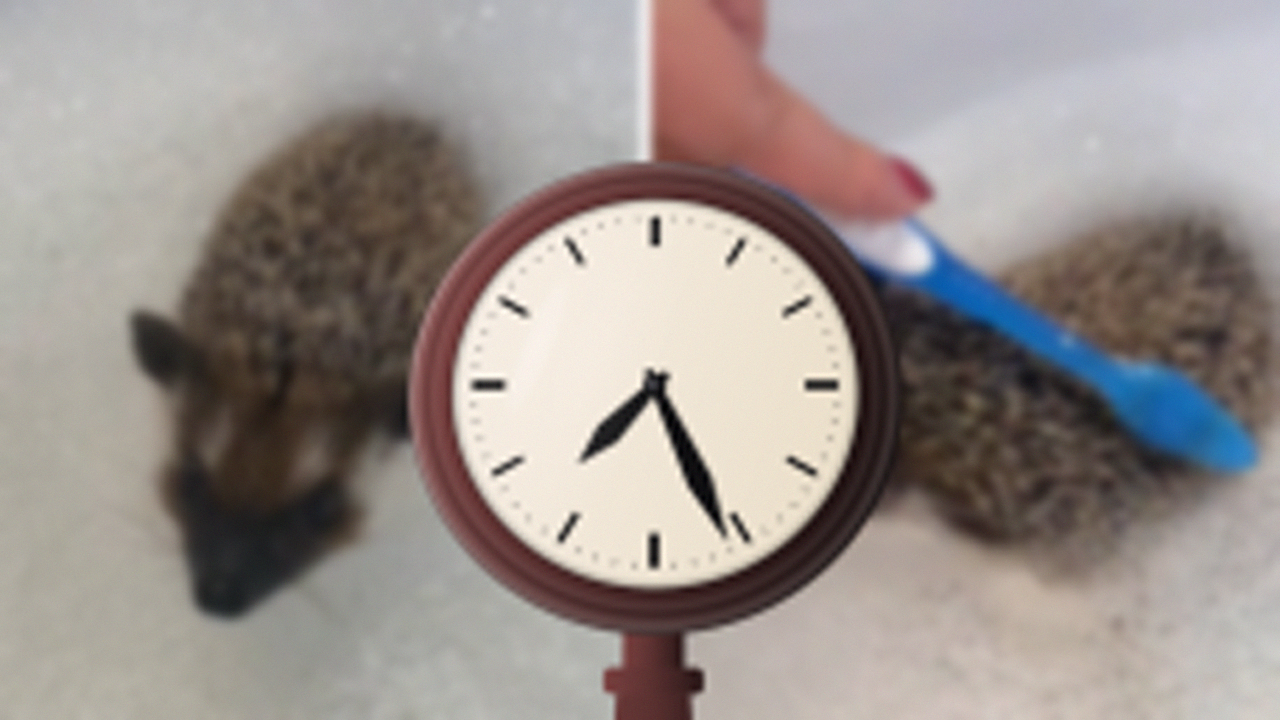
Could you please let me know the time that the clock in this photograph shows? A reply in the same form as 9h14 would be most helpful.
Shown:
7h26
